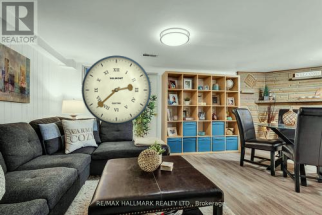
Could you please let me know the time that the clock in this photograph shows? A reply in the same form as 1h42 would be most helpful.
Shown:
2h38
